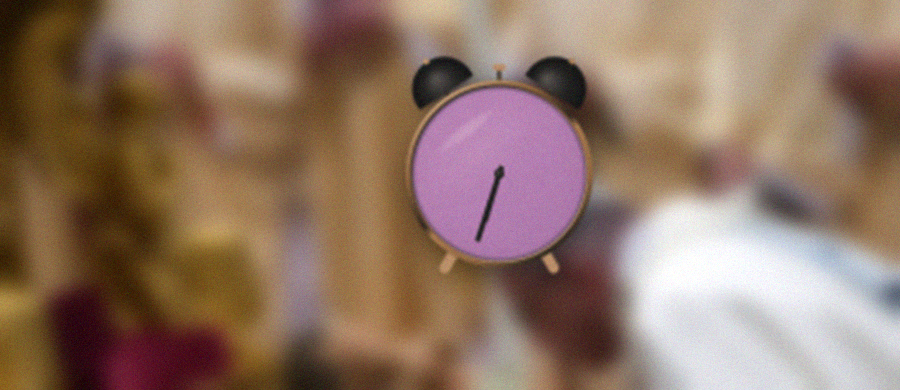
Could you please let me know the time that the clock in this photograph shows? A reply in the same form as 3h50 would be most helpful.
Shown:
6h33
